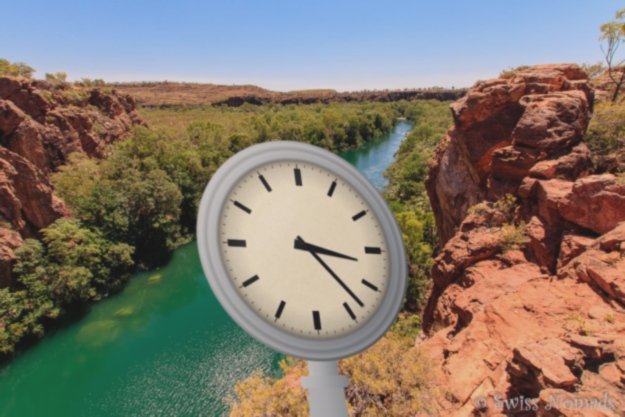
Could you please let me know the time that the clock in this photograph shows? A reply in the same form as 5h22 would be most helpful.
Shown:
3h23
